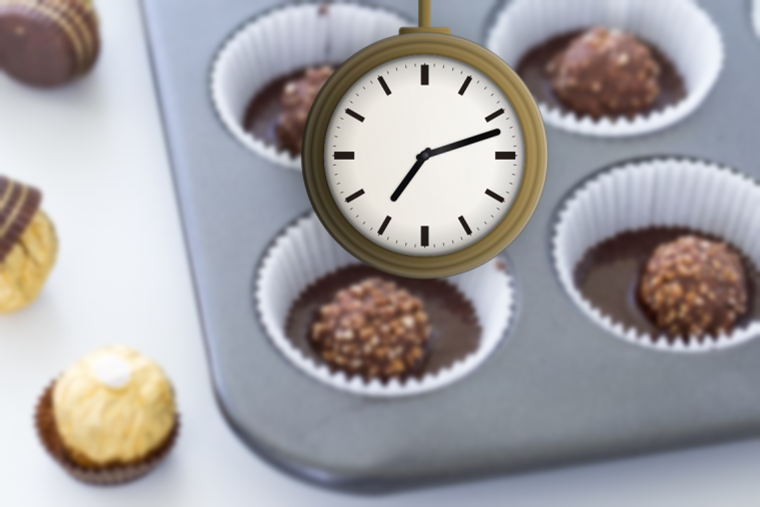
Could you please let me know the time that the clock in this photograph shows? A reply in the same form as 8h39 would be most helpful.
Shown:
7h12
